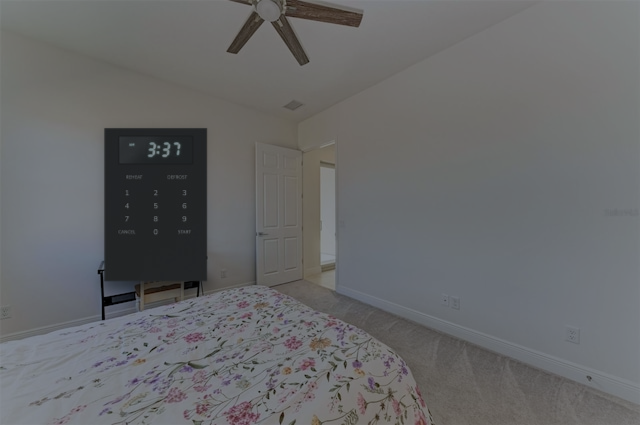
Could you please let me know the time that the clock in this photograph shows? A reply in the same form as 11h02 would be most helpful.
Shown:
3h37
